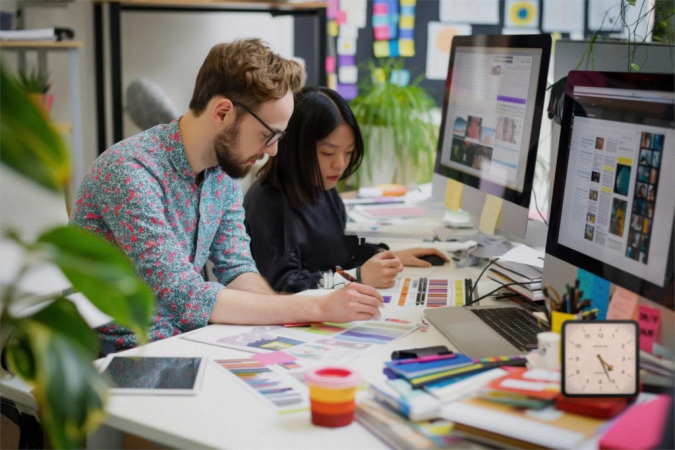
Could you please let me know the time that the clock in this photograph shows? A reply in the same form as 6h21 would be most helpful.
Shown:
4h26
